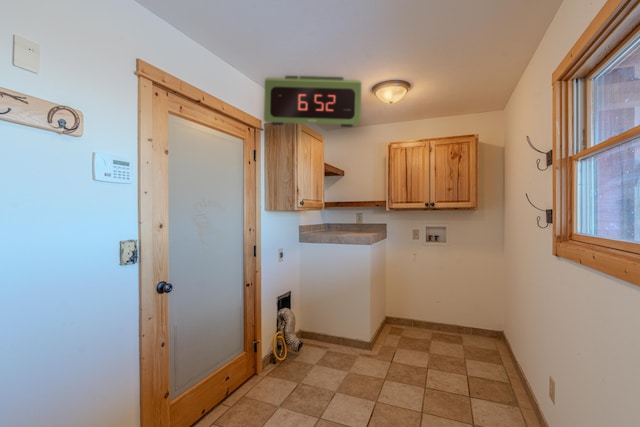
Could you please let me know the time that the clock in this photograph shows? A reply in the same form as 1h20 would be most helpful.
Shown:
6h52
